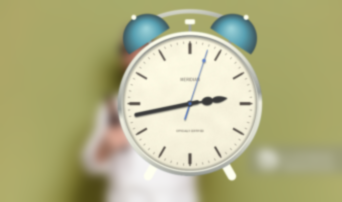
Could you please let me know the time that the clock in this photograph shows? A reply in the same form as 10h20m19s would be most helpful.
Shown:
2h43m03s
